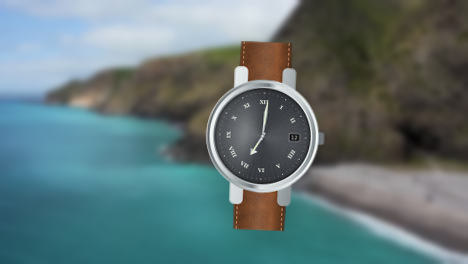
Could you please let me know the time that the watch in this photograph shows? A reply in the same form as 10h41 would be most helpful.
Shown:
7h01
